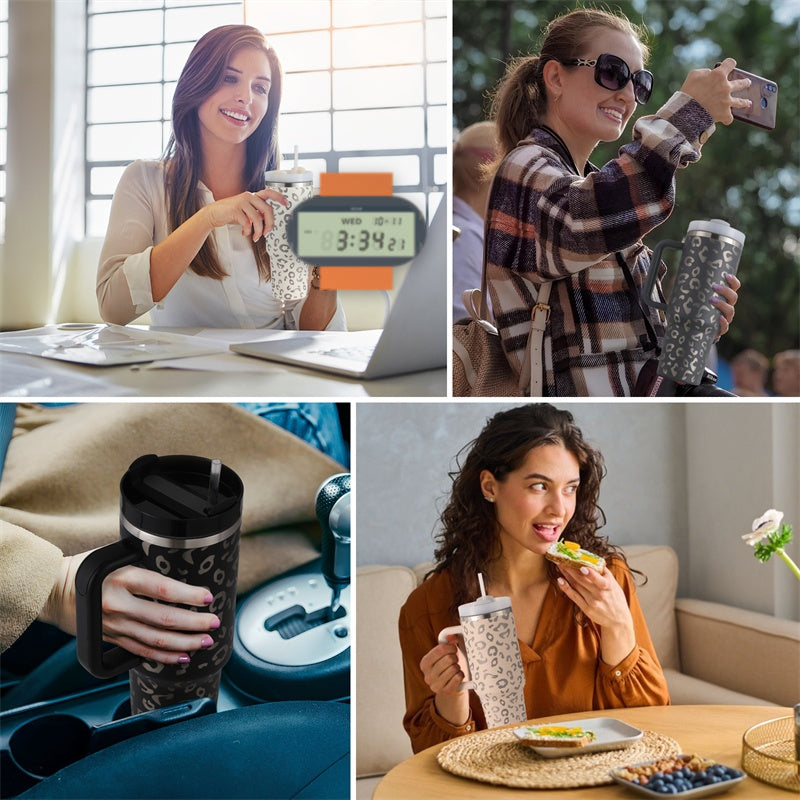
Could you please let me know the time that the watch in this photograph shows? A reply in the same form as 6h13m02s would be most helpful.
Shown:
3h34m21s
